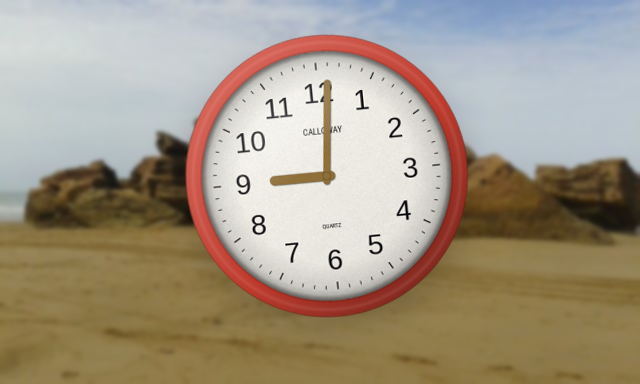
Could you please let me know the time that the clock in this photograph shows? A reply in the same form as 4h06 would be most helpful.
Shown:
9h01
